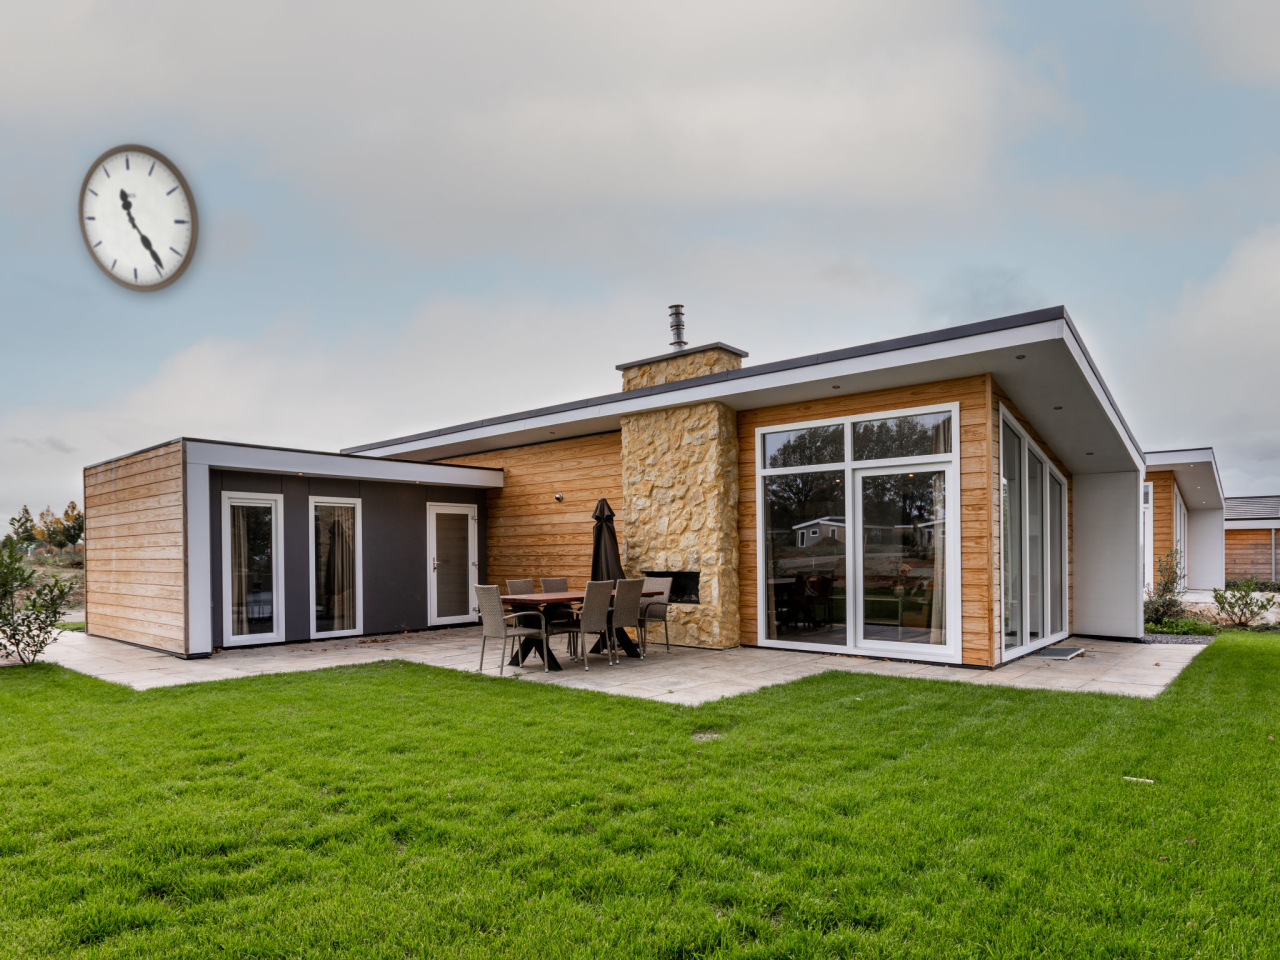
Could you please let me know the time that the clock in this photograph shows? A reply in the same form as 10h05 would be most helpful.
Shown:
11h24
